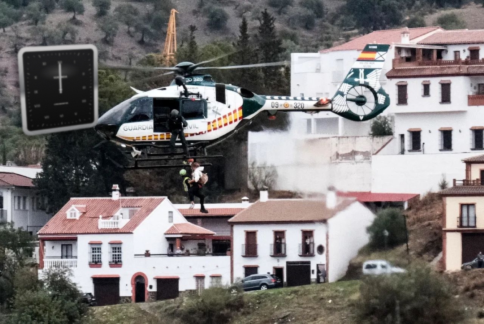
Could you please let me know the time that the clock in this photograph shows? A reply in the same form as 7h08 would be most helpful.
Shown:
12h00
